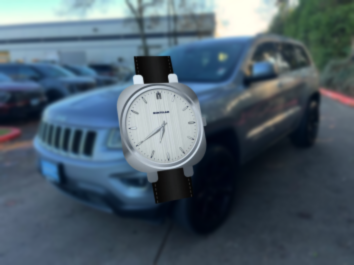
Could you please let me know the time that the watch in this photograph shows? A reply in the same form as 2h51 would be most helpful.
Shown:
6h40
